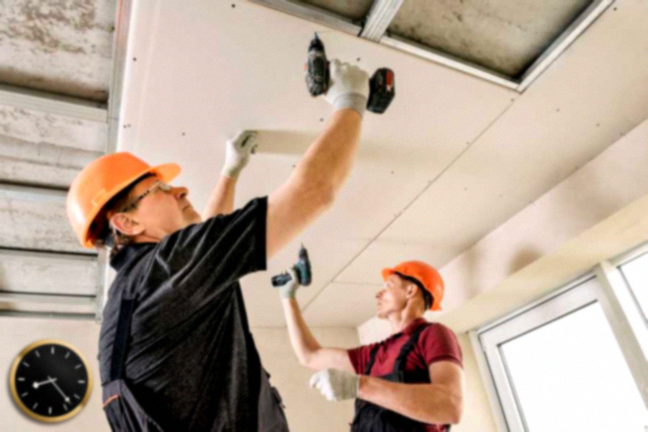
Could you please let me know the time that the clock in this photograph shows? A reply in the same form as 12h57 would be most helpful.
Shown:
8h23
